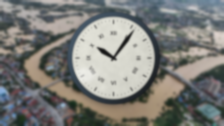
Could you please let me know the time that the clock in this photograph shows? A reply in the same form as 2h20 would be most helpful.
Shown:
10h06
